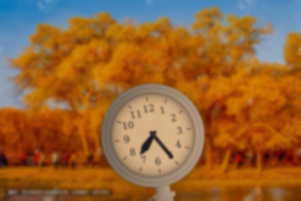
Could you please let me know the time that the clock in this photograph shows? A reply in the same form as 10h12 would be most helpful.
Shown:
7h25
